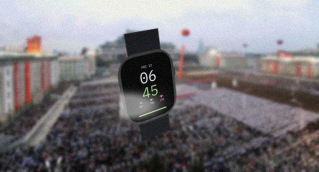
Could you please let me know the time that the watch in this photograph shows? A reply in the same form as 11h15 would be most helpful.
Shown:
6h45
